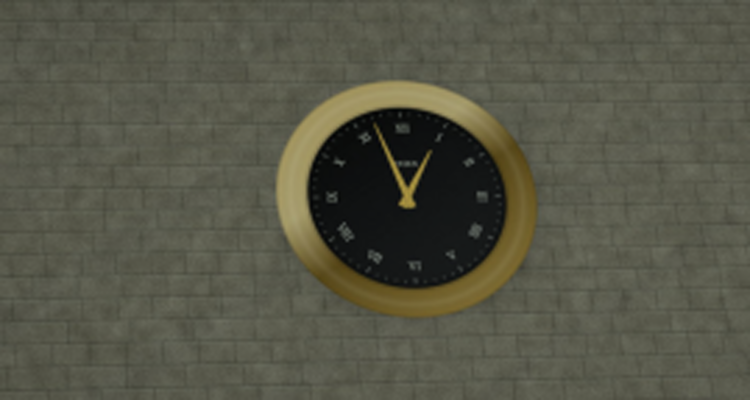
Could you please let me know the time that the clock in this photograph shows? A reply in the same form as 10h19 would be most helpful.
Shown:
12h57
